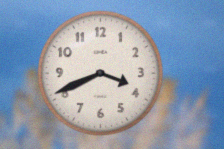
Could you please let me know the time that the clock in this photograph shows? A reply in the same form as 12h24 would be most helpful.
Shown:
3h41
